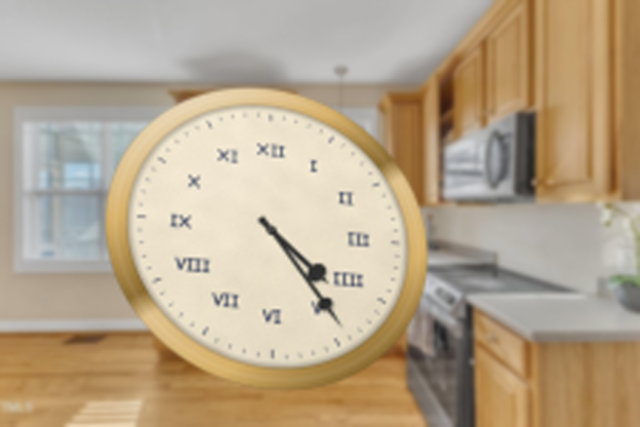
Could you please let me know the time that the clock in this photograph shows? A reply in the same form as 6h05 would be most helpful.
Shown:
4h24
